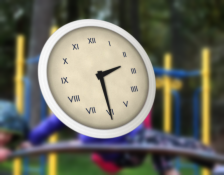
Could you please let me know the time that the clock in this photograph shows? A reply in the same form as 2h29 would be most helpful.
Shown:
2h30
